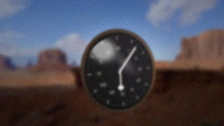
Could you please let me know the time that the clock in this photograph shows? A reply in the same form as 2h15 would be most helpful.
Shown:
6h07
